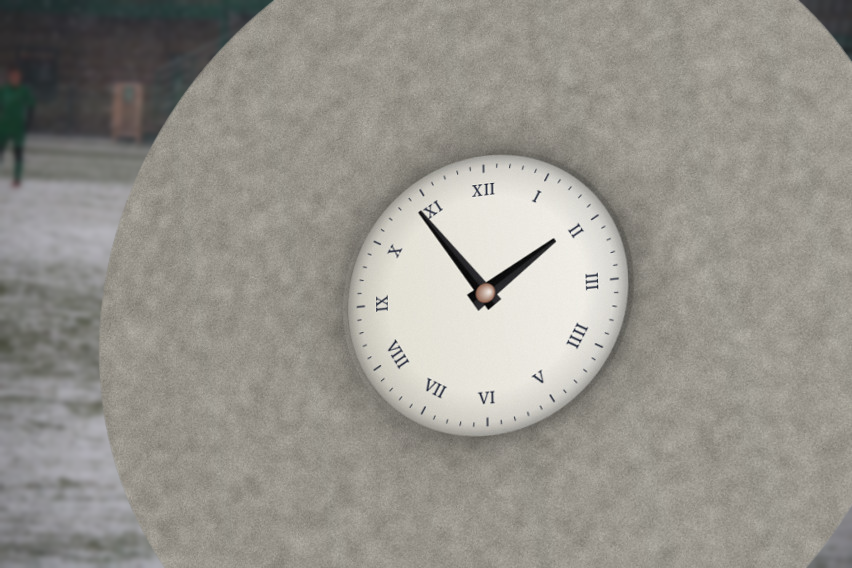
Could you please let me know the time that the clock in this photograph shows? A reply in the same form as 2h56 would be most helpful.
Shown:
1h54
